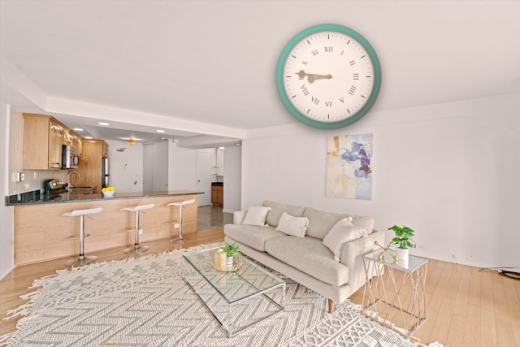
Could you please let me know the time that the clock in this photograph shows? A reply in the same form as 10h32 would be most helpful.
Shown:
8h46
